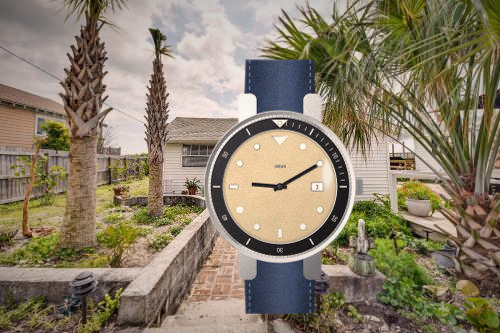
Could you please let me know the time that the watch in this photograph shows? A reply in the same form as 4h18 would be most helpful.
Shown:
9h10
